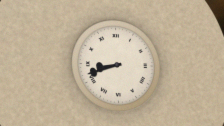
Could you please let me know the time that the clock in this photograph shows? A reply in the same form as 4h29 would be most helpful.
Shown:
8h42
